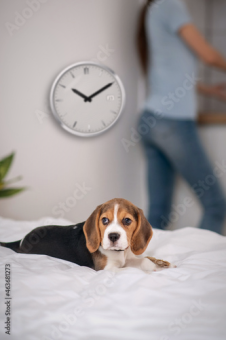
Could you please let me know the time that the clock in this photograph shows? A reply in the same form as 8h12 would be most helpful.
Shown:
10h10
